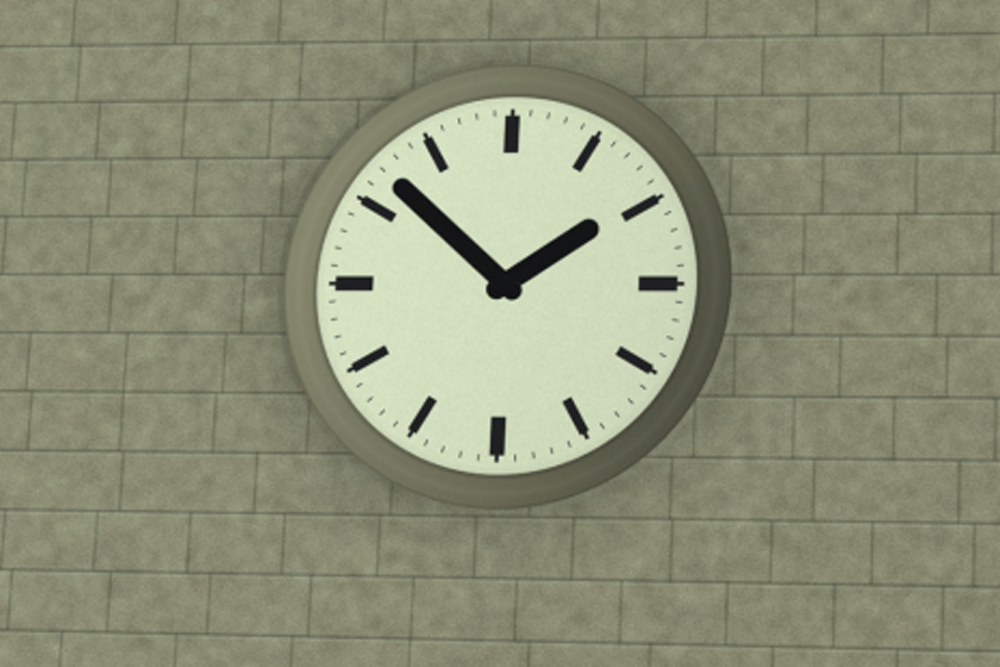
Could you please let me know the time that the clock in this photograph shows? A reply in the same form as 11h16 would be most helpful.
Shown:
1h52
